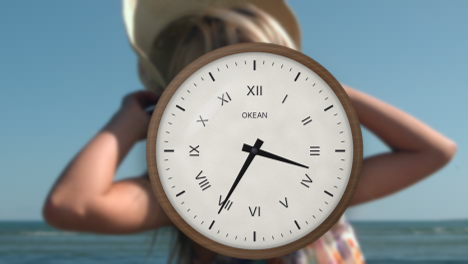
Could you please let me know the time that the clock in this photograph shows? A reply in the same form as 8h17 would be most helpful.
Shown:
3h35
